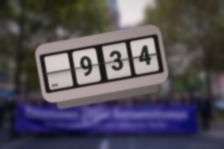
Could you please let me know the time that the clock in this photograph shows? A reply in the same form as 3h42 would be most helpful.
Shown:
9h34
